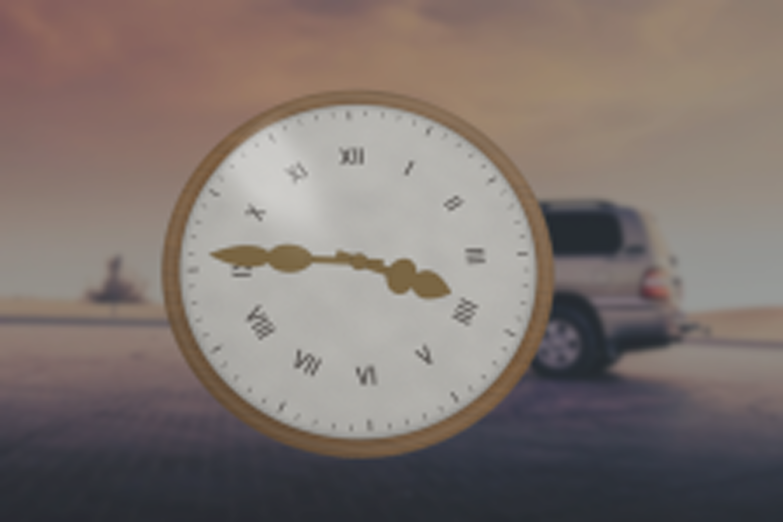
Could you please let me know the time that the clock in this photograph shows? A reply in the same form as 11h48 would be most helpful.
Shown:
3h46
